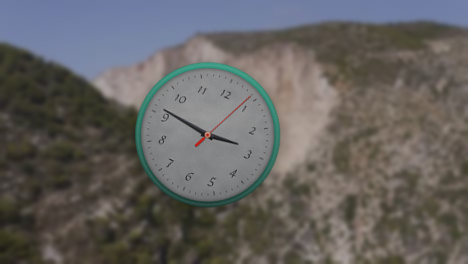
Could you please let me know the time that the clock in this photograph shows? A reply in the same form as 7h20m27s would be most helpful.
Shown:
2h46m04s
